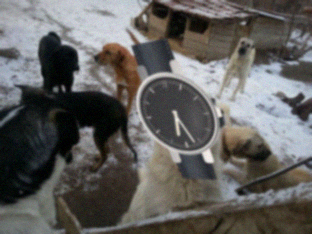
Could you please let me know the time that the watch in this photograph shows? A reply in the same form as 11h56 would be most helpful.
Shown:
6h27
